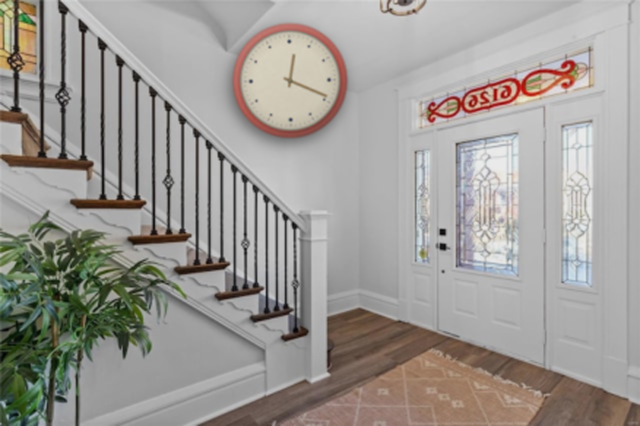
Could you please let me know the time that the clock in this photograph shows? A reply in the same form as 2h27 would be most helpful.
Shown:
12h19
